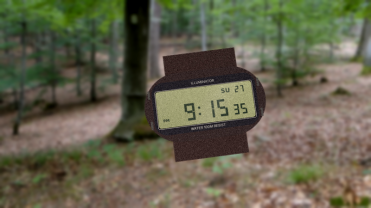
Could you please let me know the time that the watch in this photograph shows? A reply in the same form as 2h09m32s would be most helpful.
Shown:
9h15m35s
